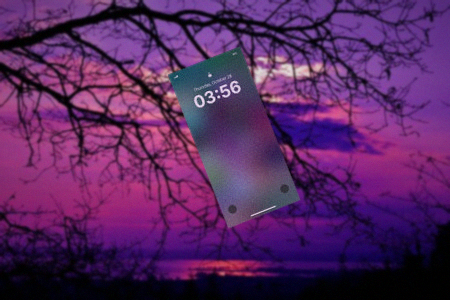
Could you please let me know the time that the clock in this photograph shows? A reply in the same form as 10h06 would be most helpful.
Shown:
3h56
